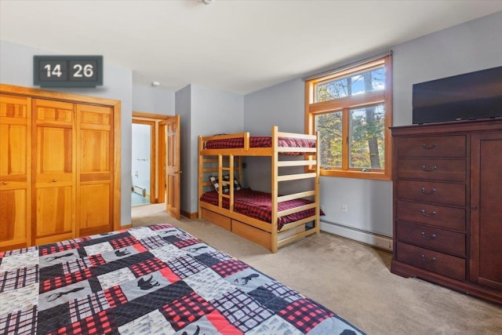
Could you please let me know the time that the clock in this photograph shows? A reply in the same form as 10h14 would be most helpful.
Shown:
14h26
